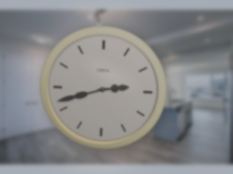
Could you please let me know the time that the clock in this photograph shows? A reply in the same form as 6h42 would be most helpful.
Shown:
2h42
